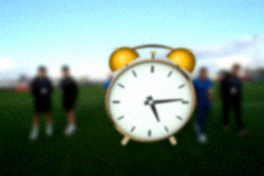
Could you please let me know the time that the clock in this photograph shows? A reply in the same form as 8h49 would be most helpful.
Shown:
5h14
